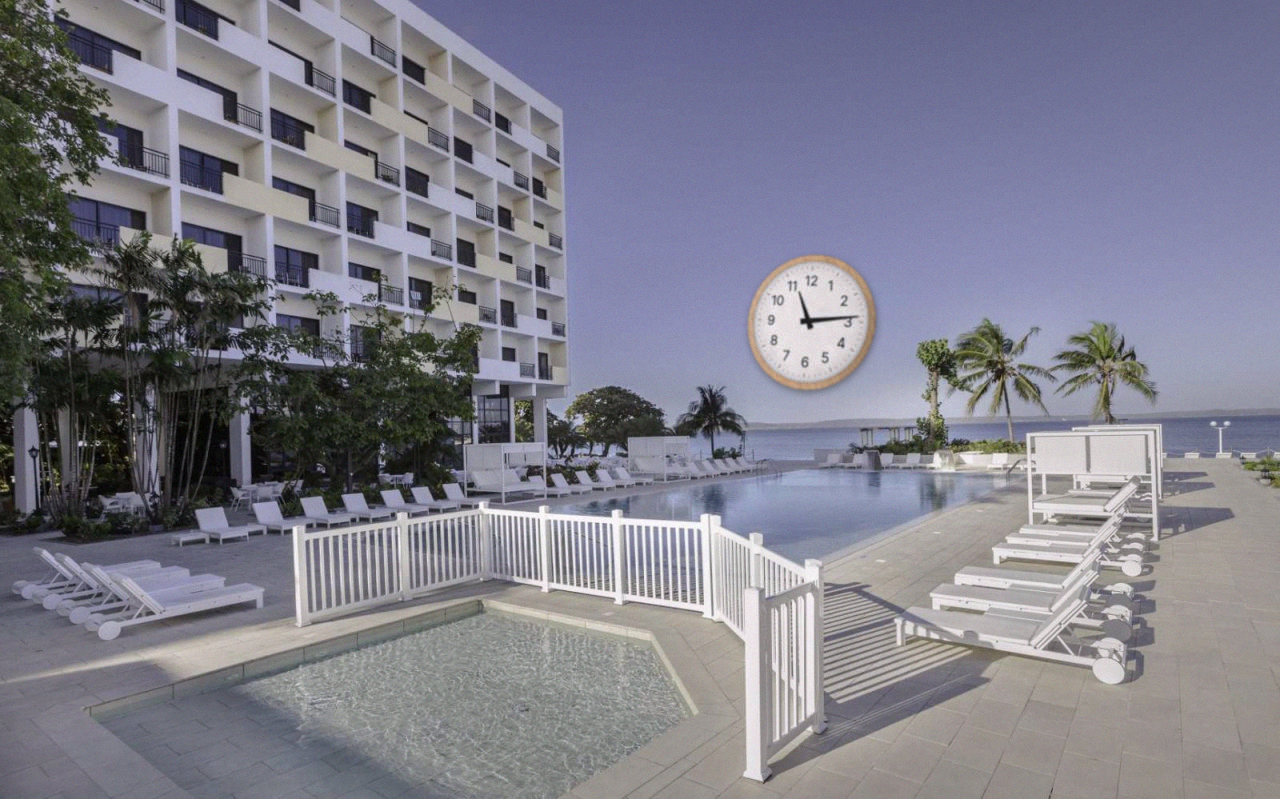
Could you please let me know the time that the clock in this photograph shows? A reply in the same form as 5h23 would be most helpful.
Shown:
11h14
